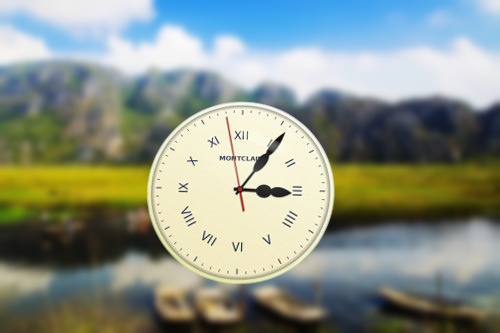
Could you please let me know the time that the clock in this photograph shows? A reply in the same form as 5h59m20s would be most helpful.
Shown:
3h05m58s
